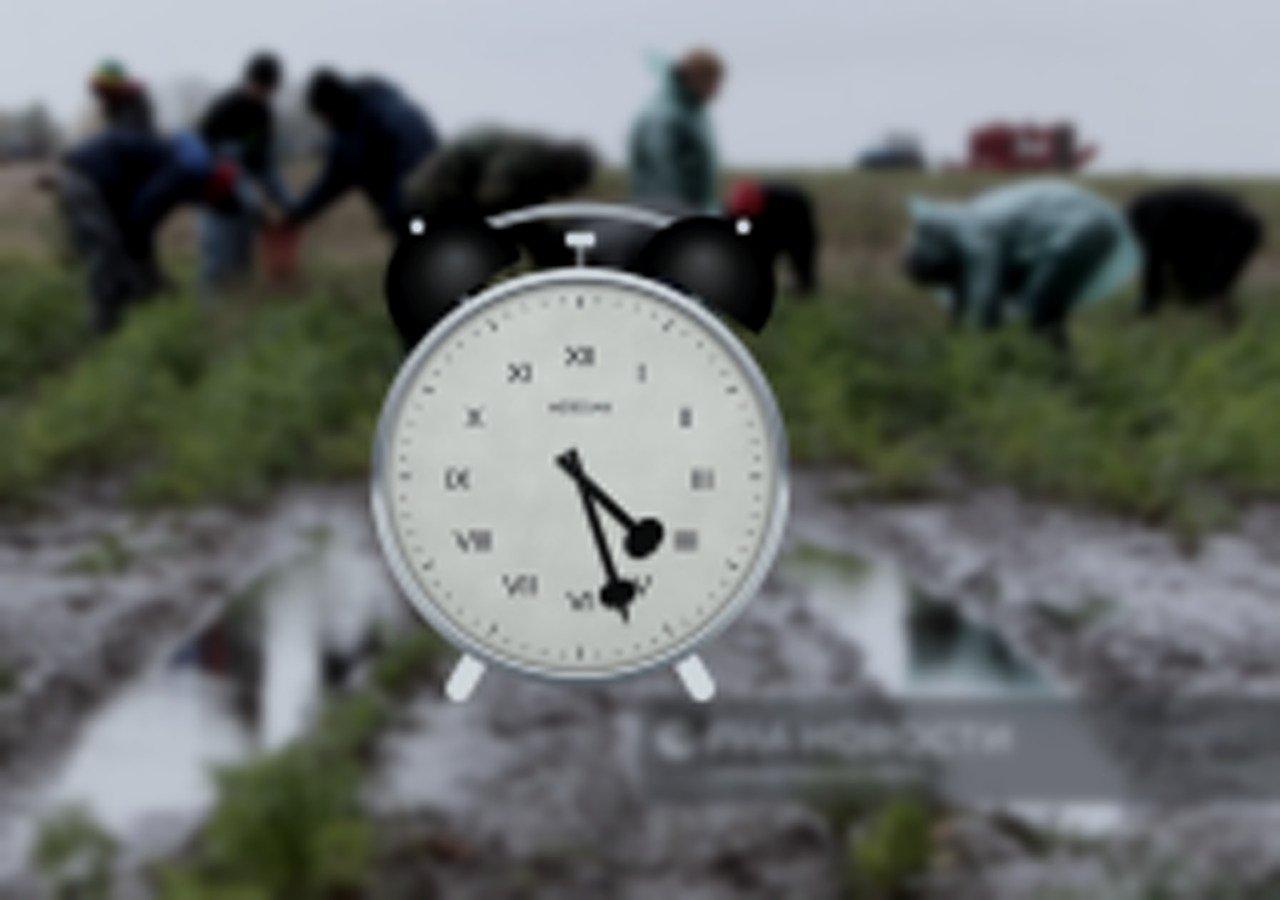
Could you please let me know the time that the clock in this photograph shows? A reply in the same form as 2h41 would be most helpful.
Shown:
4h27
